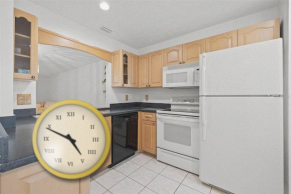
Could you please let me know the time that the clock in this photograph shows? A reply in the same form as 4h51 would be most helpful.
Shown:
4h49
